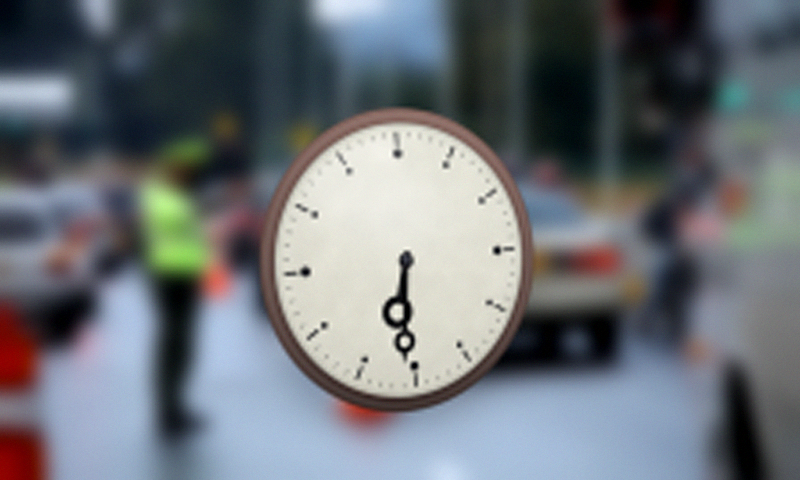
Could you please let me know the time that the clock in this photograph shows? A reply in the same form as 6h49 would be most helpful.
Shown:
6h31
